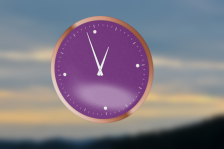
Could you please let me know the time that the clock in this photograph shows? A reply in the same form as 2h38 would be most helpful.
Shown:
12h58
